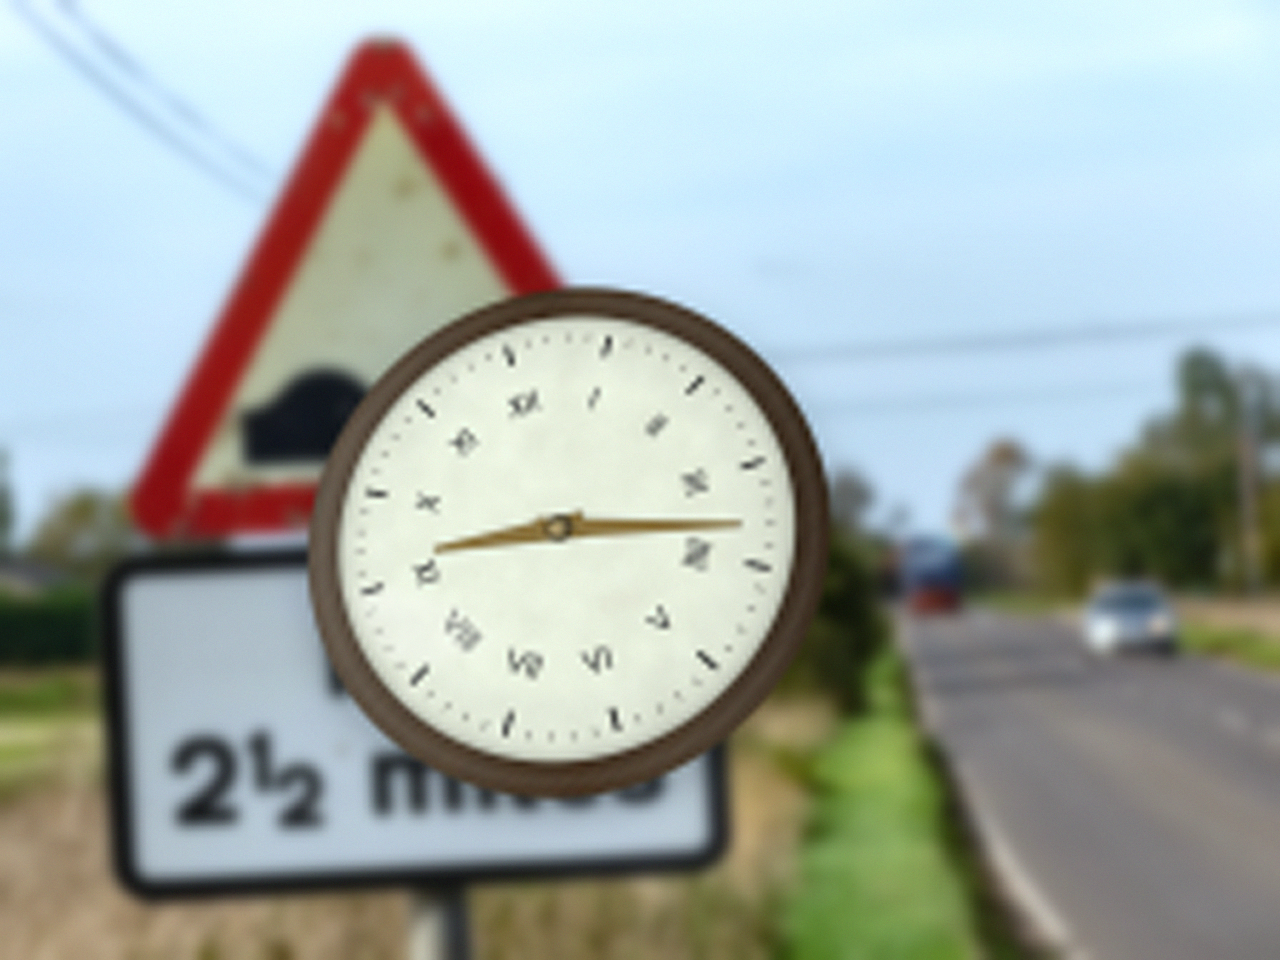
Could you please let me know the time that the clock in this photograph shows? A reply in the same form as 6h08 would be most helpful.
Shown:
9h18
